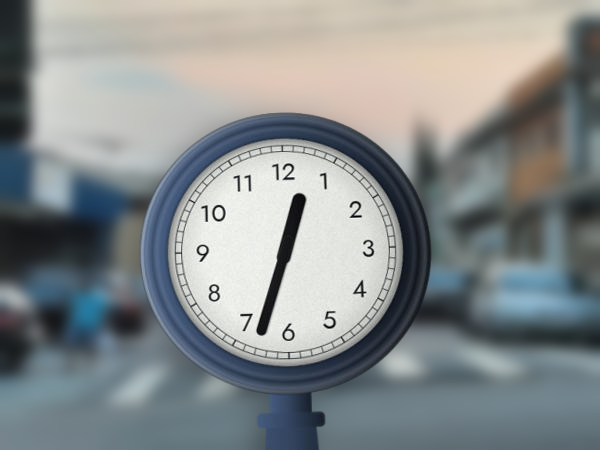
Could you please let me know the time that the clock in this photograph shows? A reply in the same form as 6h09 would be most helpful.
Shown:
12h33
